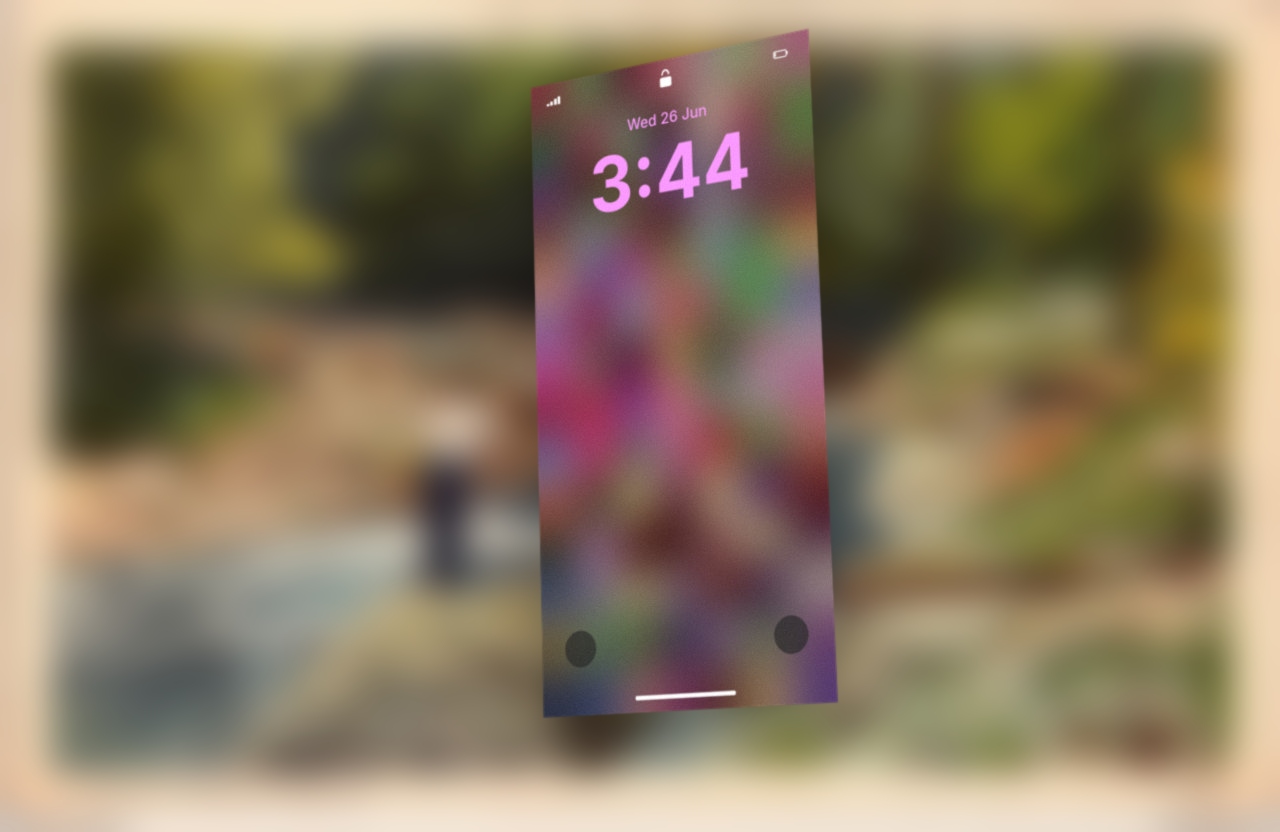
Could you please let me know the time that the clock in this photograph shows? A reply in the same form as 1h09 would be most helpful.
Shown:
3h44
